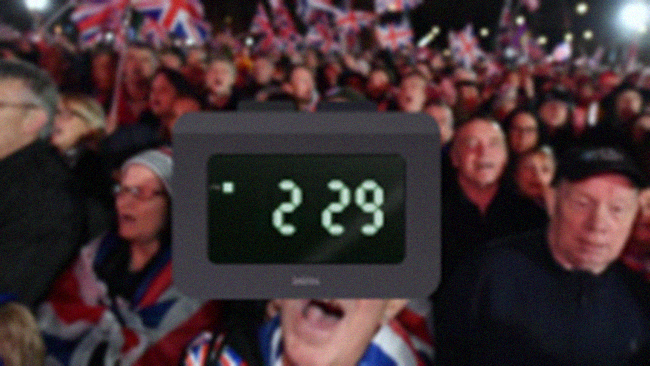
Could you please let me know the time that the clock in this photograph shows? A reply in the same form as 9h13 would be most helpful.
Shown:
2h29
